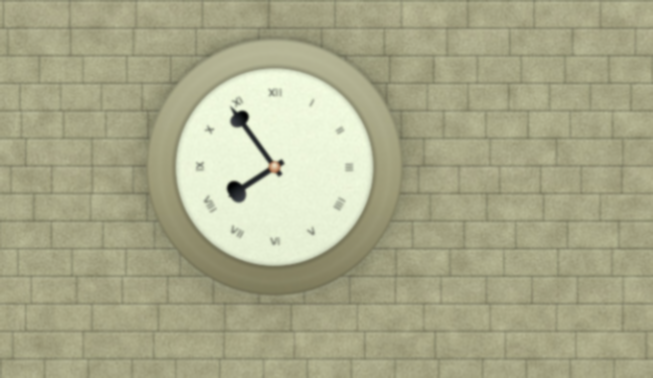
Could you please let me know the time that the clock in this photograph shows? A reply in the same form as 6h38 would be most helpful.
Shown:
7h54
